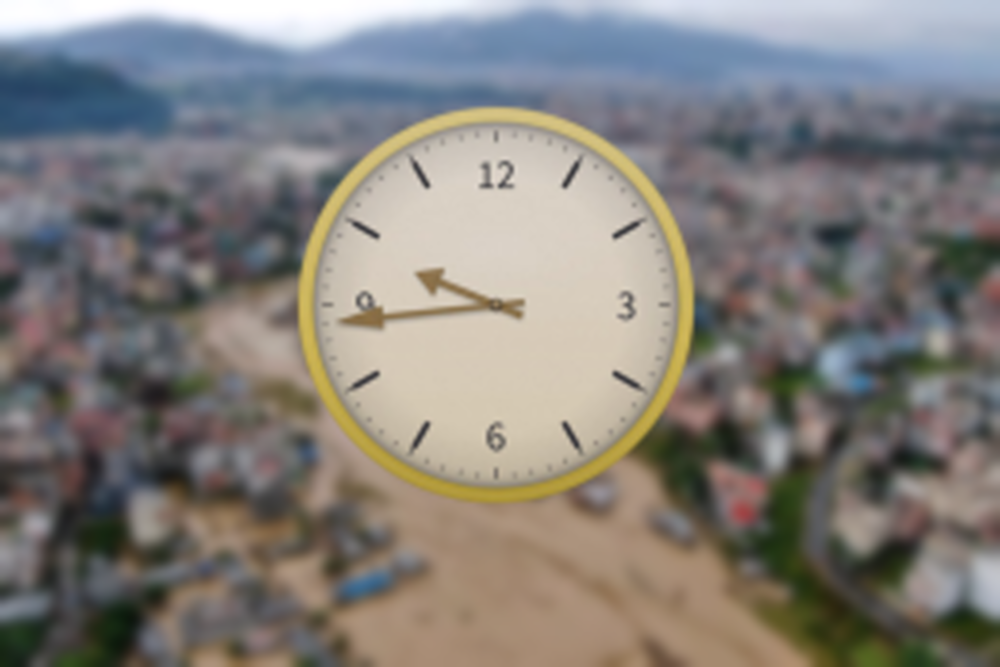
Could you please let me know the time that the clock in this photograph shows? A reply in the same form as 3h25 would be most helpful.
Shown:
9h44
